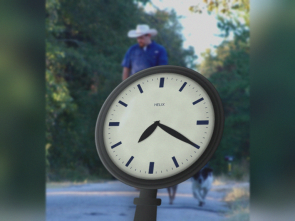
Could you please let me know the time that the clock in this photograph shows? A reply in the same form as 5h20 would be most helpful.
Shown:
7h20
